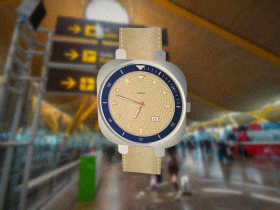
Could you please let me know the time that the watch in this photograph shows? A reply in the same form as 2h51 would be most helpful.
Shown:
6h48
